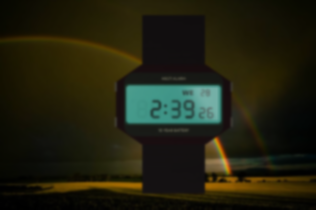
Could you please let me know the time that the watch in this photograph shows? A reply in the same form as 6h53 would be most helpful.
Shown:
2h39
